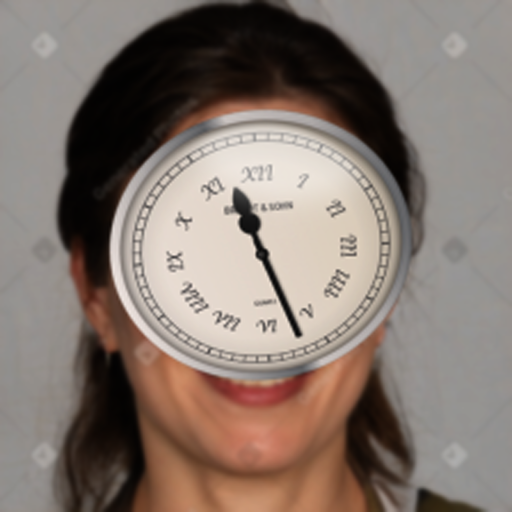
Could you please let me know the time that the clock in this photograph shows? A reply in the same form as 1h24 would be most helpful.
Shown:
11h27
